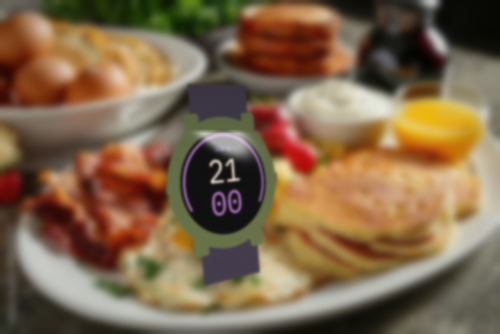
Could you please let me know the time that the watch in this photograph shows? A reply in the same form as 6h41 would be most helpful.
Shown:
21h00
